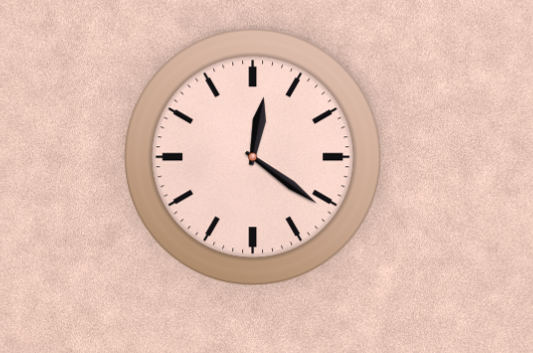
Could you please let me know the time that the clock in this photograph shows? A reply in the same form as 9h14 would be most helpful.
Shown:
12h21
